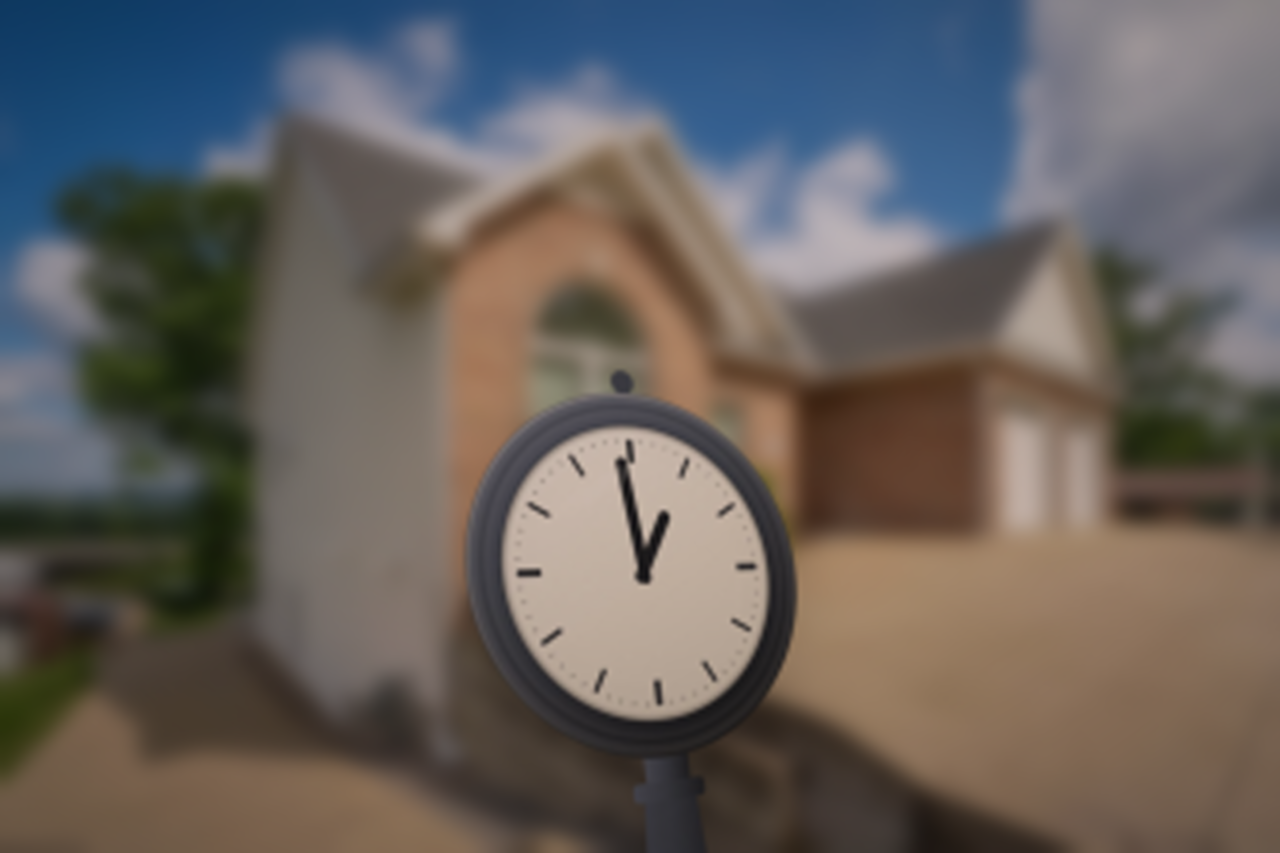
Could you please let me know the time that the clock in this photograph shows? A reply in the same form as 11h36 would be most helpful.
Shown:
12h59
